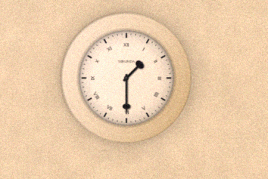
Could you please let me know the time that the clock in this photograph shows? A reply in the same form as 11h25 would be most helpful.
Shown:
1h30
